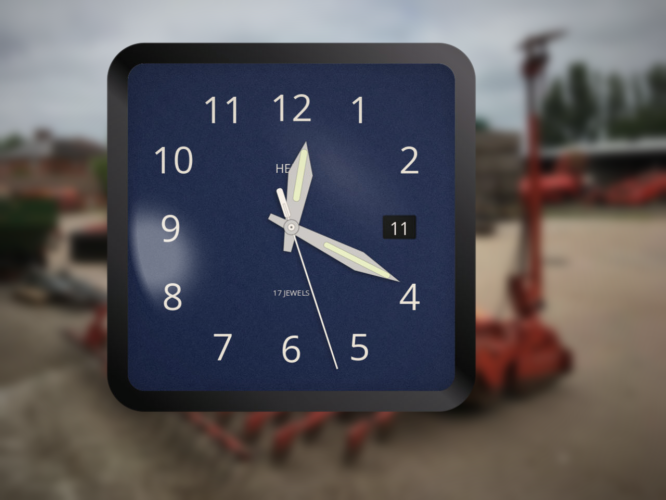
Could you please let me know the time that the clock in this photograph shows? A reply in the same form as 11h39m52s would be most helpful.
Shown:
12h19m27s
